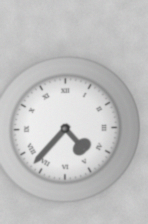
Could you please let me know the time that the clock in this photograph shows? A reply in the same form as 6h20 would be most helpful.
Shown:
4h37
